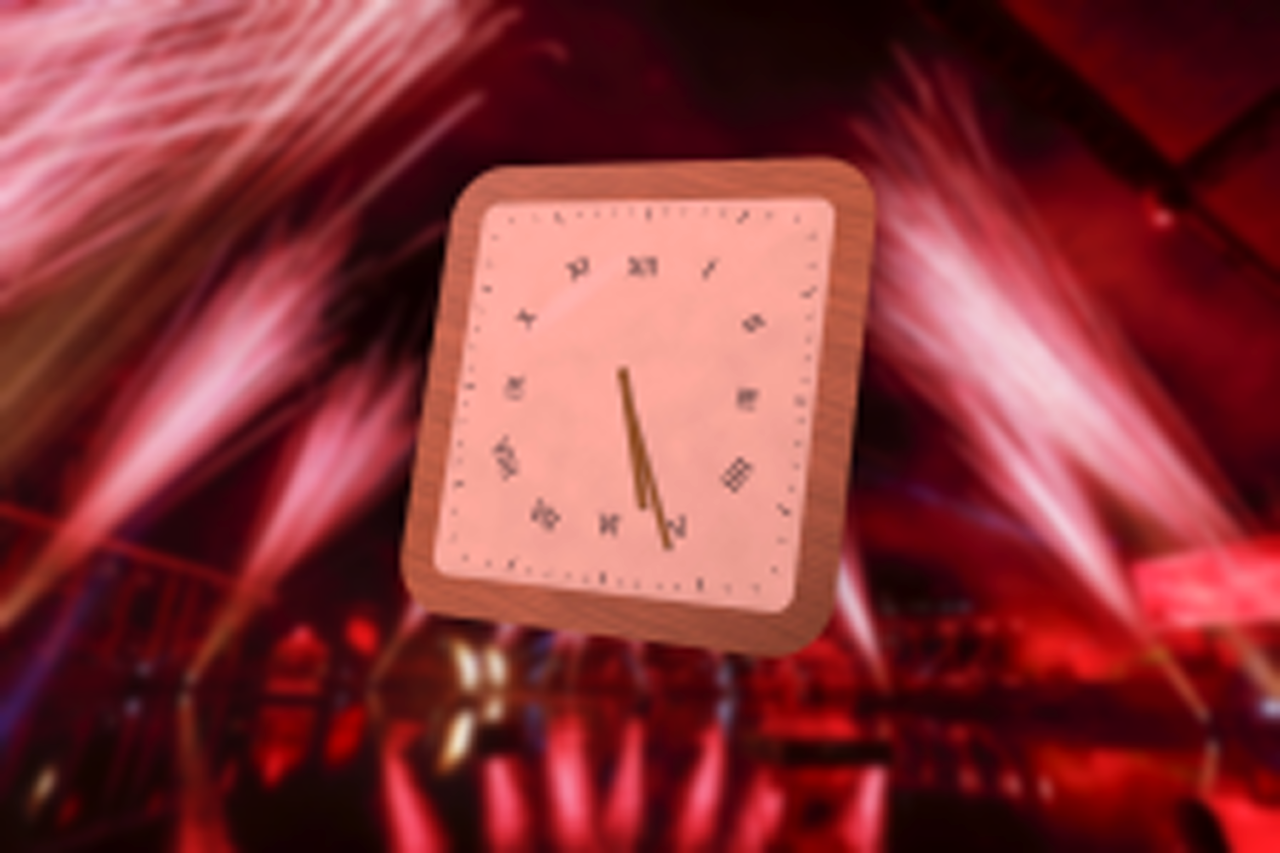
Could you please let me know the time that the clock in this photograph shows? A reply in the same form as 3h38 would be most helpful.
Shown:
5h26
